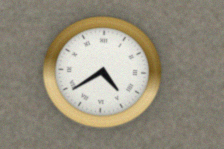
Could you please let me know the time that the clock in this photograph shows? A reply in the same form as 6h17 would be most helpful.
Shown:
4h39
